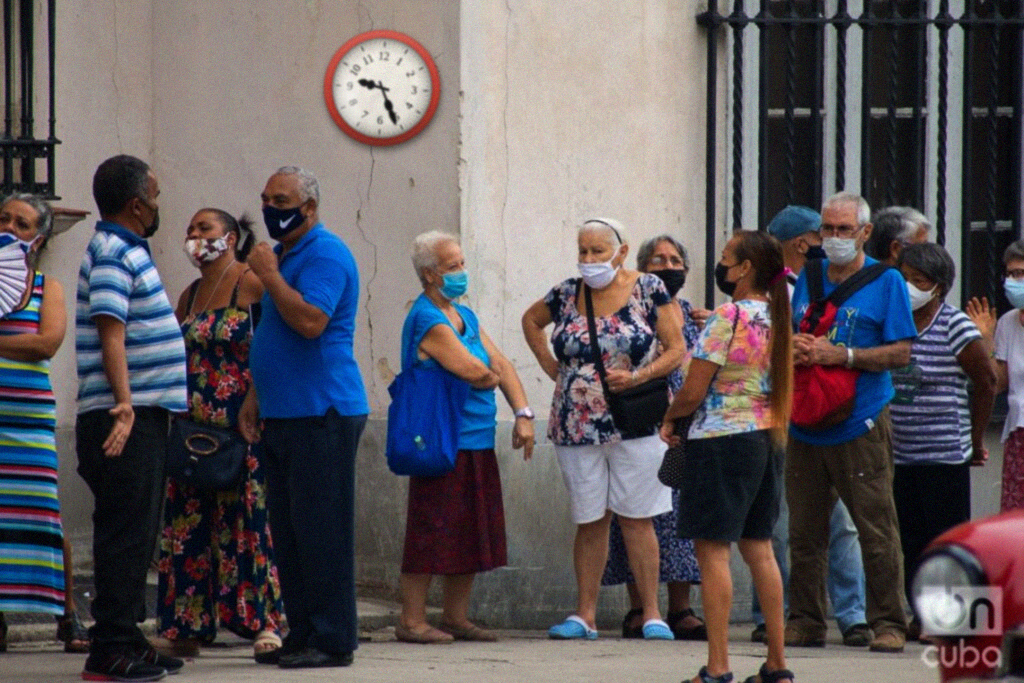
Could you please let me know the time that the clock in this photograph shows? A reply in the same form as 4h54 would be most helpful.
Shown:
9h26
